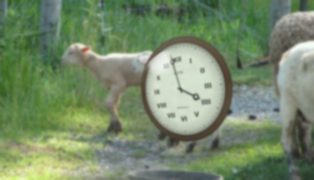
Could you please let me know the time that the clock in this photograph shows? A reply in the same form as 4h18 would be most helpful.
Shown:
3h58
